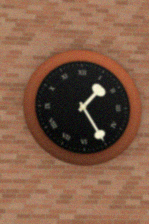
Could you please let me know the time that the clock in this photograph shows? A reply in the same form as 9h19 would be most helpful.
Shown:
1h25
